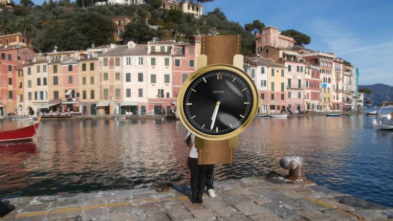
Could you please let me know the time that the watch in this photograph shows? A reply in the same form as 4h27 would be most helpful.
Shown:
6h32
